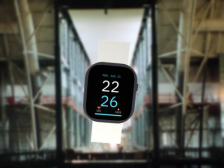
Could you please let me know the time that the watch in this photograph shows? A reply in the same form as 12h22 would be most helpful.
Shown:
22h26
